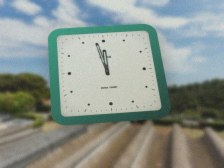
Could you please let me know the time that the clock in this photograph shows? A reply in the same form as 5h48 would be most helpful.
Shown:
11h58
